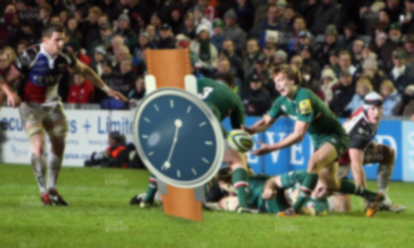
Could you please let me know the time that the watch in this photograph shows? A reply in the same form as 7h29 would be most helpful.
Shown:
12h34
